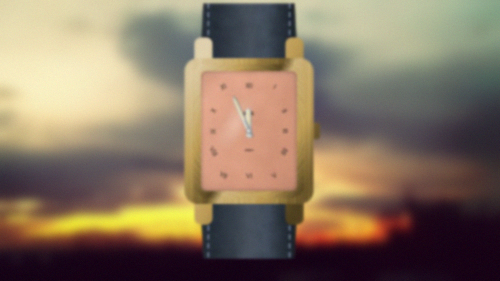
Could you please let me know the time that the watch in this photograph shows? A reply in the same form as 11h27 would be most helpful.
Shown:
11h56
